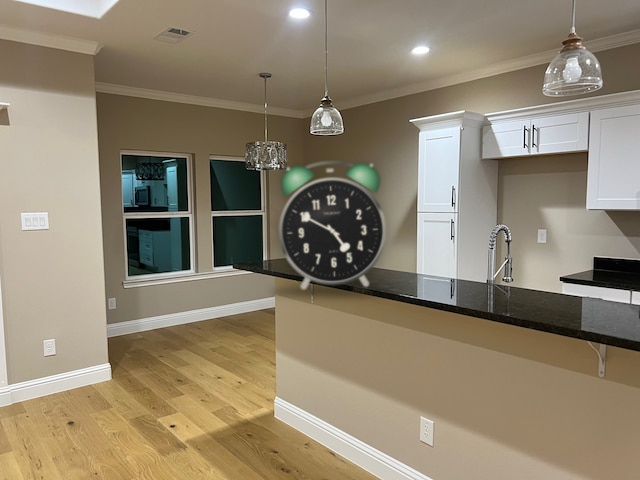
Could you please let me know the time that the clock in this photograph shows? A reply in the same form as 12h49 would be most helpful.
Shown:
4h50
